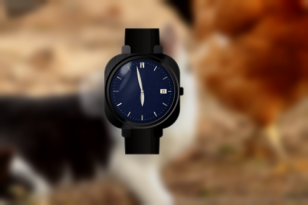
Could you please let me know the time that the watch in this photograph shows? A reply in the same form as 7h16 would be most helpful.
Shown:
5h58
